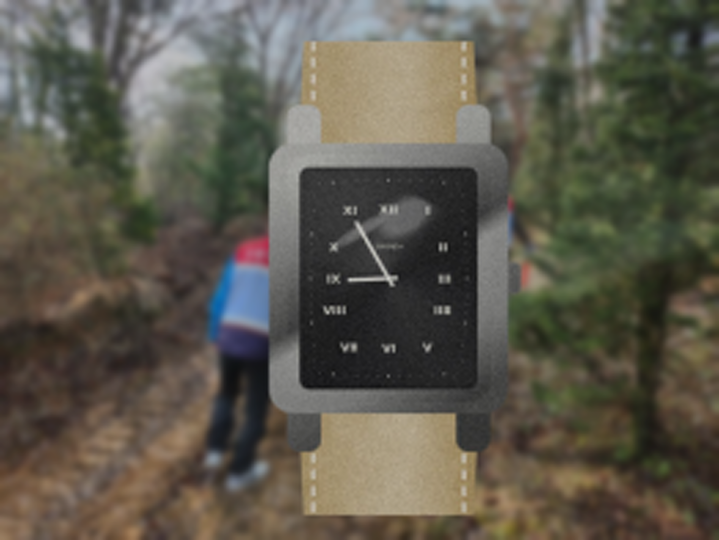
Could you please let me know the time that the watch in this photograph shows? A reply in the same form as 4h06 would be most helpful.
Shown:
8h55
